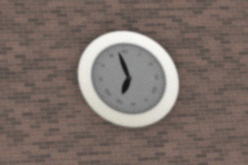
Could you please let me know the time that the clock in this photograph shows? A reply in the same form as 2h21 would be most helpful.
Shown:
6h58
